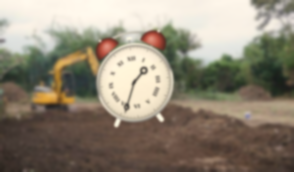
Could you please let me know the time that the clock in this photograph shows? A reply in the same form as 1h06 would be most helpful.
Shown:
1h34
